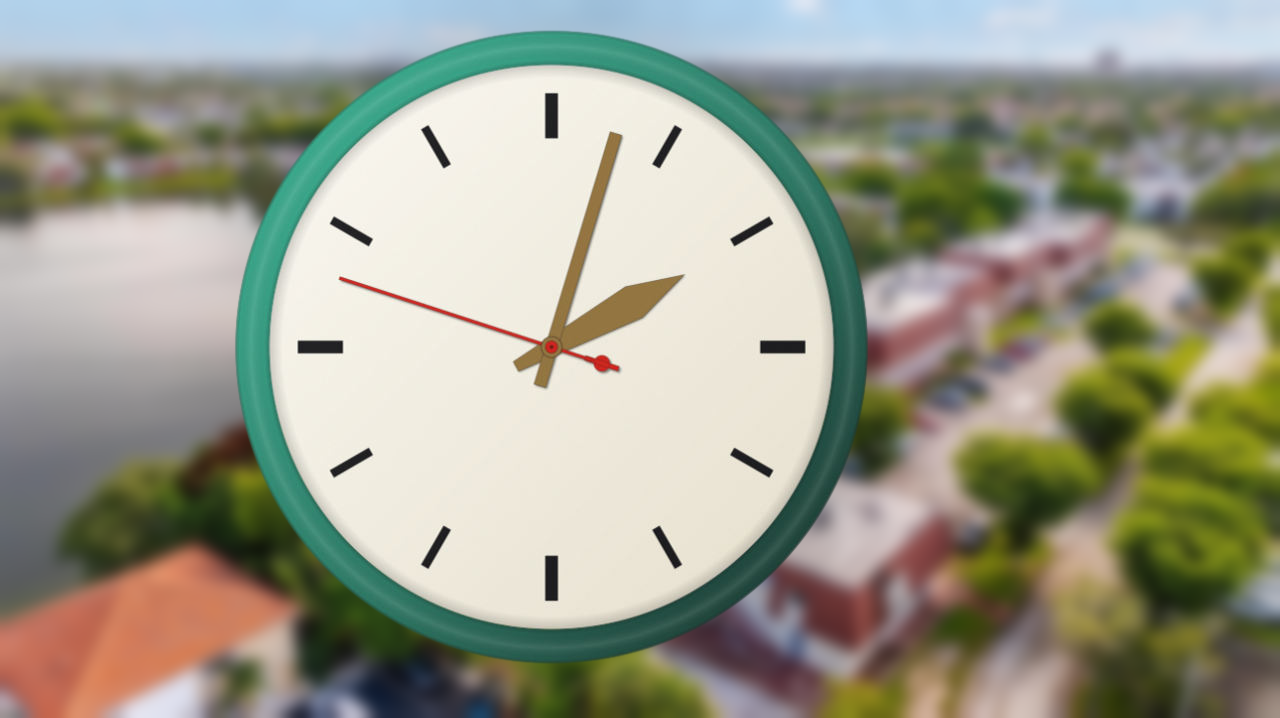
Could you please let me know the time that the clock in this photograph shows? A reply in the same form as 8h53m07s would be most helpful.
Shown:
2h02m48s
